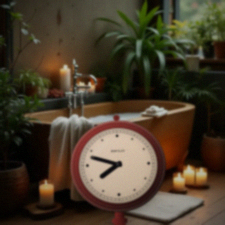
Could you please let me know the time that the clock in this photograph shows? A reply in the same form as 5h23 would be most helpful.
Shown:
7h48
